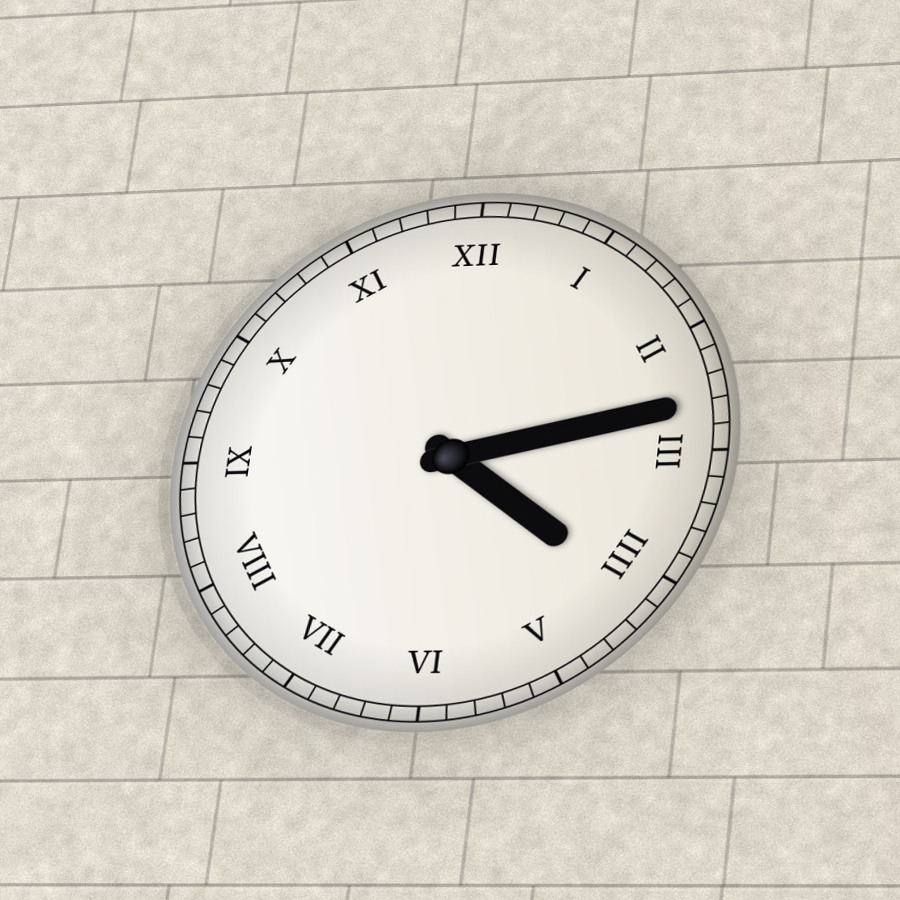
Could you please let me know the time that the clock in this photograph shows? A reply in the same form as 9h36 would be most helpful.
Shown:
4h13
